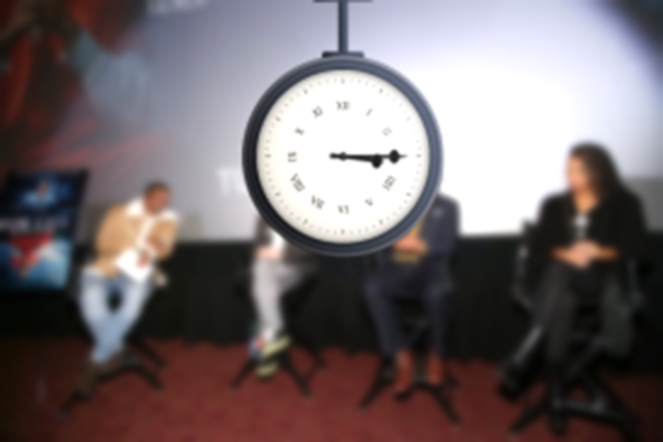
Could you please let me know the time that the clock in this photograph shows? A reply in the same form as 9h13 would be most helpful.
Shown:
3h15
